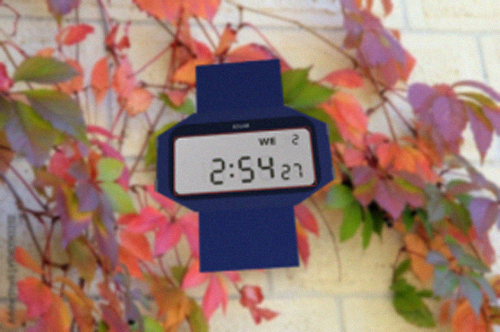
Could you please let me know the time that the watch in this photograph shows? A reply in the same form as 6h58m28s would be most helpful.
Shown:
2h54m27s
